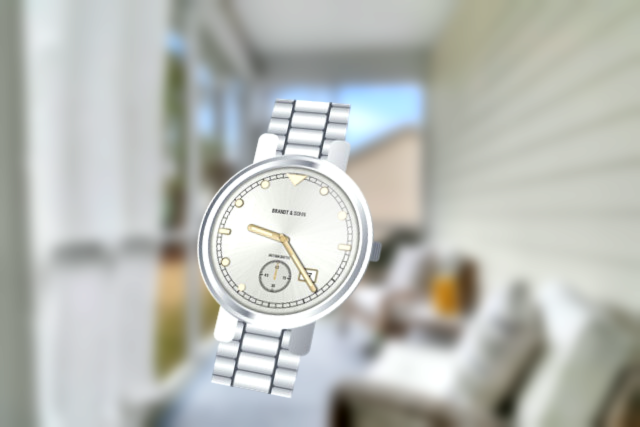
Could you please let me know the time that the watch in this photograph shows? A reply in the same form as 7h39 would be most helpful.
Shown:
9h23
